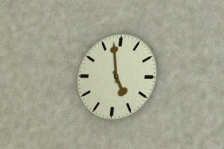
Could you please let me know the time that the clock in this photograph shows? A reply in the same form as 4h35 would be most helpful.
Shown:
4h58
